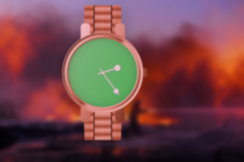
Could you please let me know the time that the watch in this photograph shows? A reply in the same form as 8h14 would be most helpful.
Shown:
2h24
